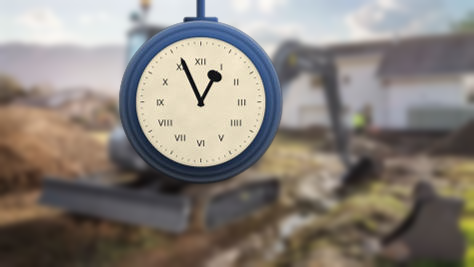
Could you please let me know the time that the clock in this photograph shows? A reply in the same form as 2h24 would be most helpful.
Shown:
12h56
